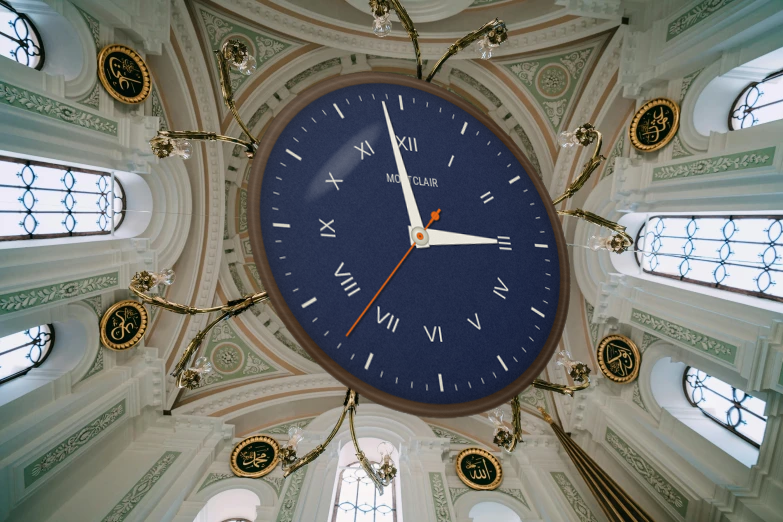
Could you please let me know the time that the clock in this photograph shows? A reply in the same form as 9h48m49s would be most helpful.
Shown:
2h58m37s
